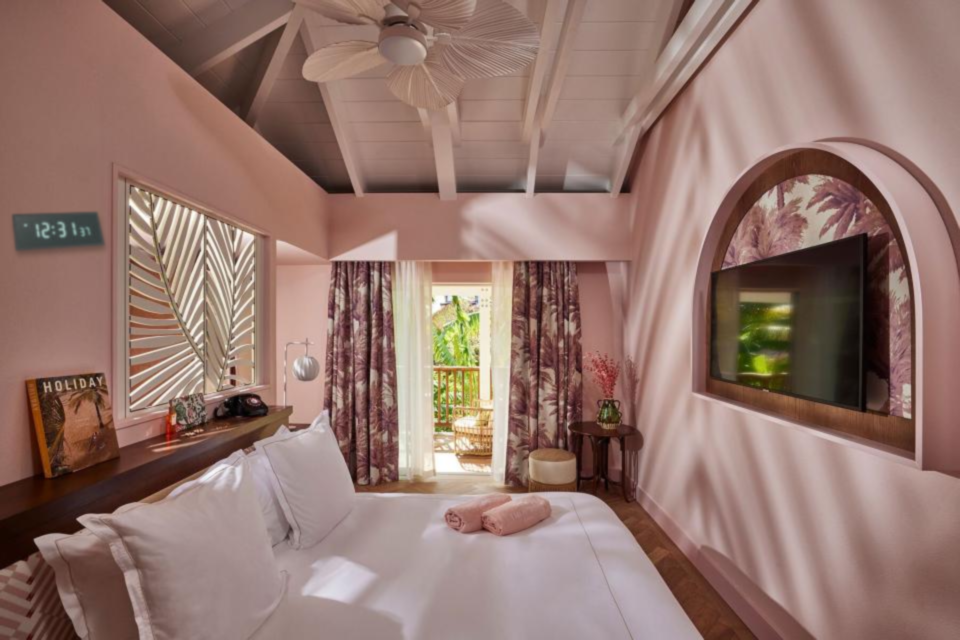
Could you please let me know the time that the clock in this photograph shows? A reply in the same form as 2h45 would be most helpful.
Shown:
12h31
